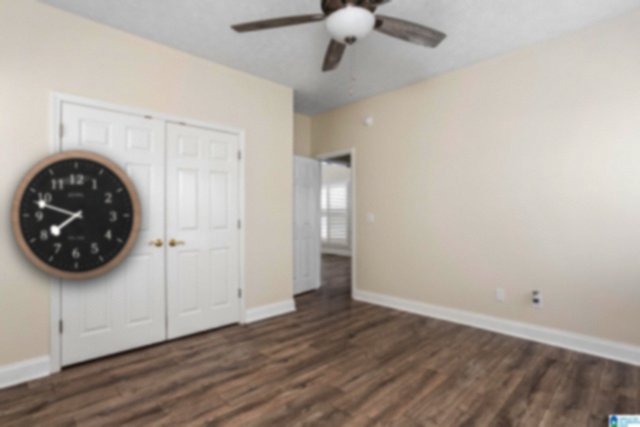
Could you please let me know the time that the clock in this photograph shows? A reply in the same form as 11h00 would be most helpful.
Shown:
7h48
